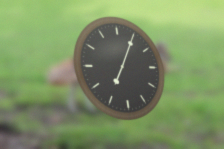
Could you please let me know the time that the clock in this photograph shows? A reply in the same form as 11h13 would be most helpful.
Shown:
7h05
